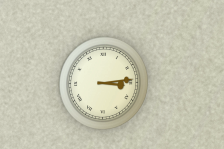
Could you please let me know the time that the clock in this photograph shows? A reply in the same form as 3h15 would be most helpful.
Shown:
3h14
